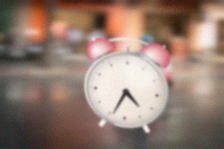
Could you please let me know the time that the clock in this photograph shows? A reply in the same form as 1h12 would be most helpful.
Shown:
4h34
